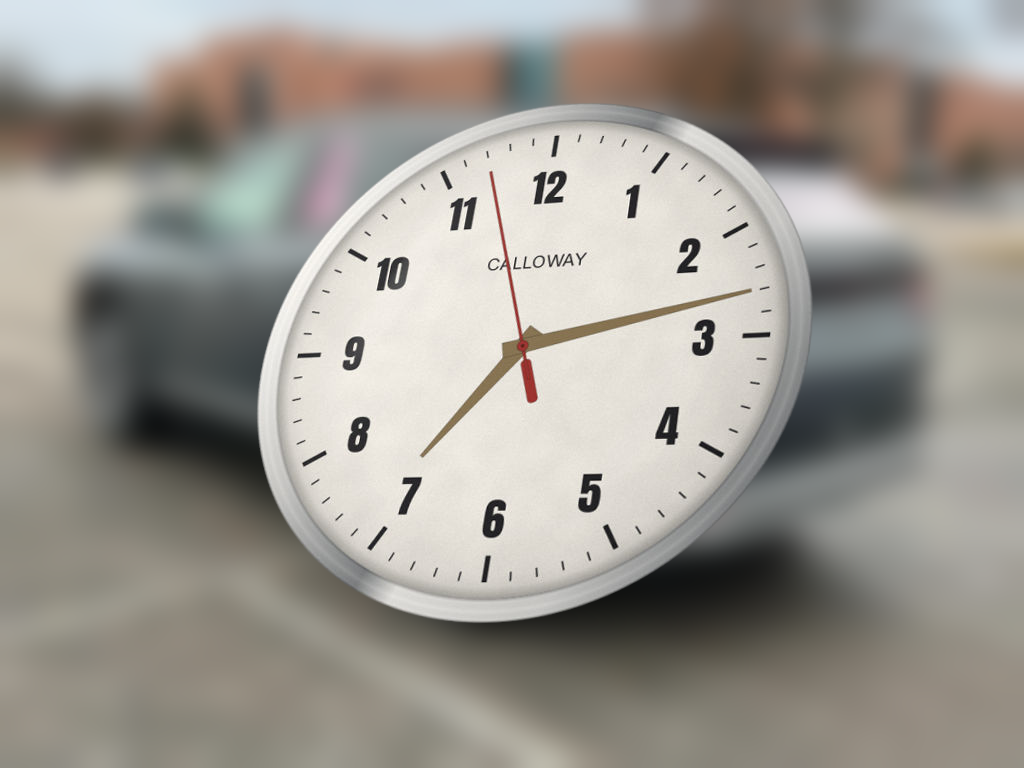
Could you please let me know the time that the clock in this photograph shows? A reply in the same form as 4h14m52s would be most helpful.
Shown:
7h12m57s
